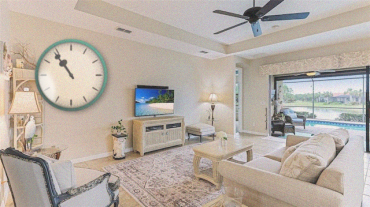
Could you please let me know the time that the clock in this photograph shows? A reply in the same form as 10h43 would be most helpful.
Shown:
10h54
